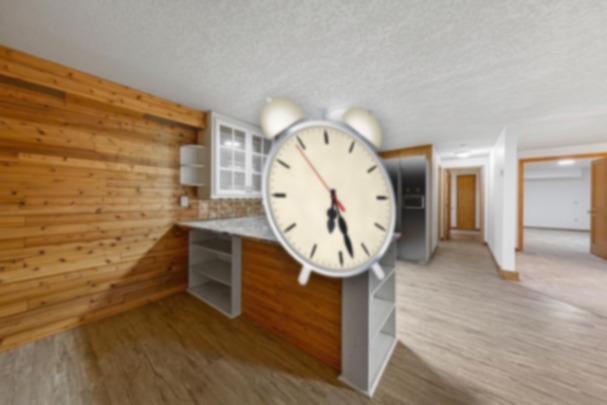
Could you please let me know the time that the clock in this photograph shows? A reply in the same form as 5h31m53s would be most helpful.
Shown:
6h27m54s
